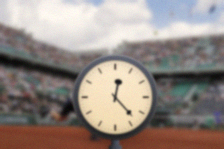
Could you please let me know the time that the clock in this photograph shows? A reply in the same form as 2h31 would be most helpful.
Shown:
12h23
